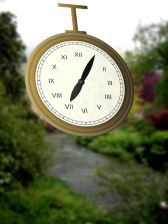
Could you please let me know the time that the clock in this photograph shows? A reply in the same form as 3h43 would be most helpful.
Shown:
7h05
